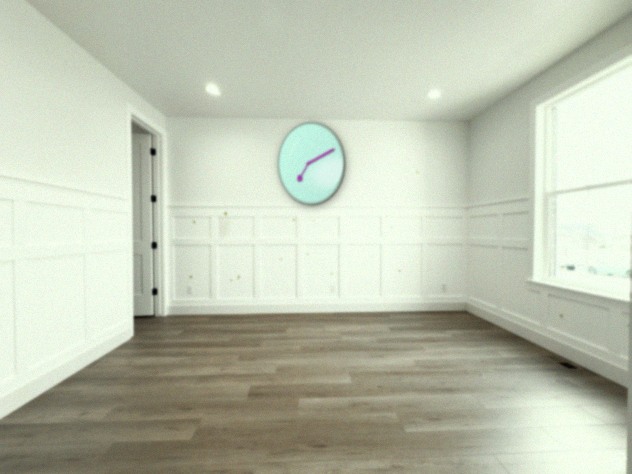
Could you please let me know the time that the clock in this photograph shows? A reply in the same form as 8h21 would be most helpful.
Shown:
7h11
